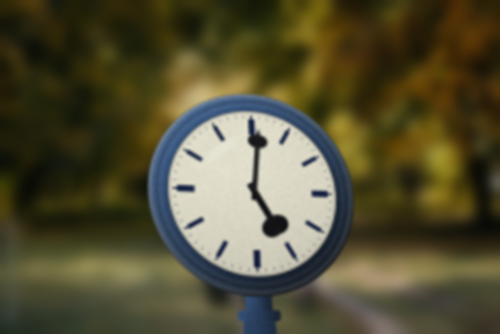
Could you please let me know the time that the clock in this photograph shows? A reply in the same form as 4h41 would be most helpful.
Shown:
5h01
